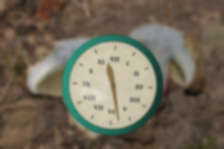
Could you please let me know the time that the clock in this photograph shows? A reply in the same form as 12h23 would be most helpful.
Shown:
11h28
